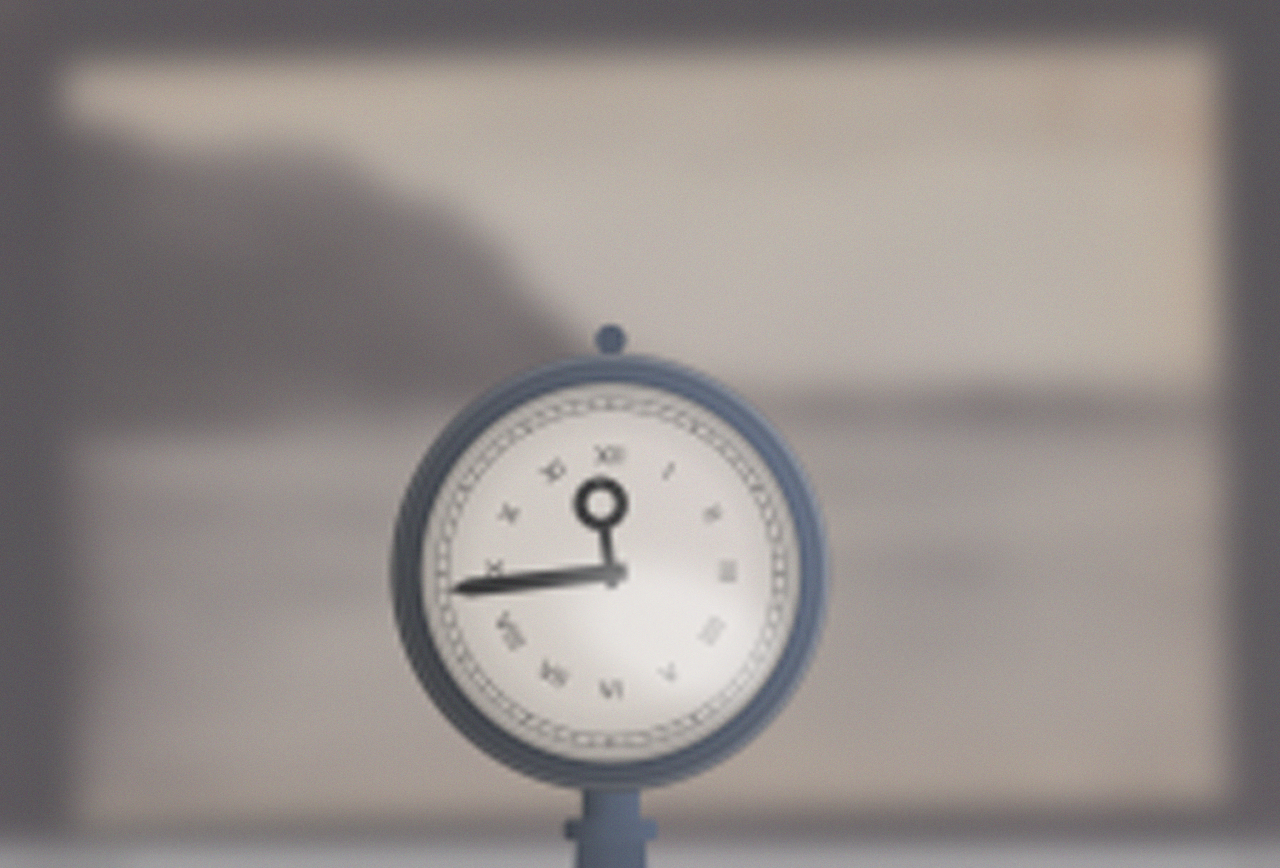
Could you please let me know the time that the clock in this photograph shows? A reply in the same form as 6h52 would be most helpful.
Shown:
11h44
